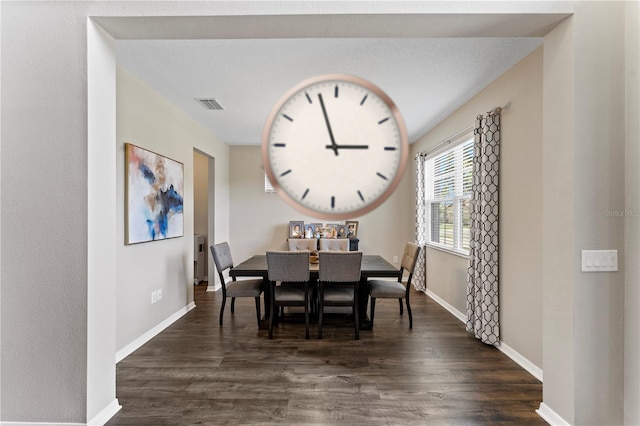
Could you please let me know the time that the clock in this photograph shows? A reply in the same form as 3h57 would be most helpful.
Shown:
2h57
